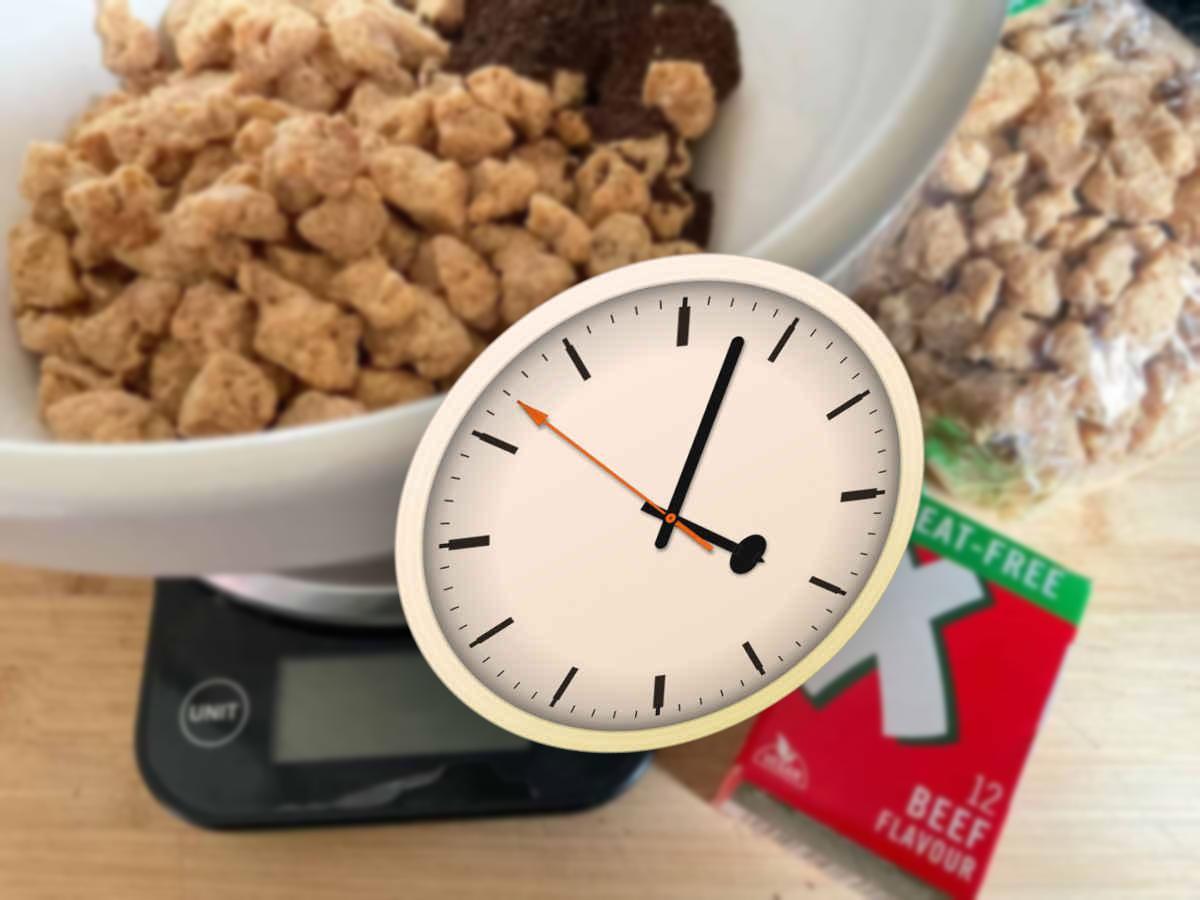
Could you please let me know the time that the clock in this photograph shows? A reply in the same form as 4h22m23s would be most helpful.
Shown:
4h02m52s
